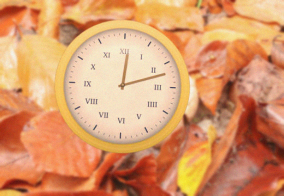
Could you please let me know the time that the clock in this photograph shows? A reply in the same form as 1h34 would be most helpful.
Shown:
12h12
